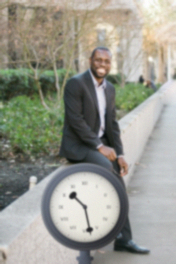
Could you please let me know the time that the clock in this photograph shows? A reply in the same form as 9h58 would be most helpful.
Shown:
10h28
